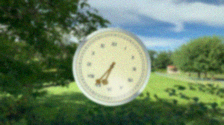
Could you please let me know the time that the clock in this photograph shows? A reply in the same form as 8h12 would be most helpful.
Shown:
6h36
